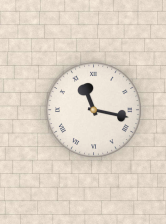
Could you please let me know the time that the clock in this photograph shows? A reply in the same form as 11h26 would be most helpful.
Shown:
11h17
